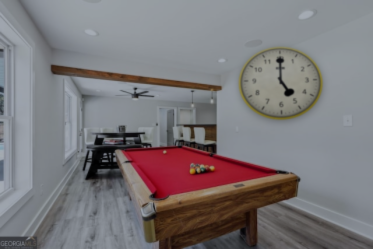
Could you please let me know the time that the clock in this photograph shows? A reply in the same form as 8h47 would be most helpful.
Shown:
5h00
